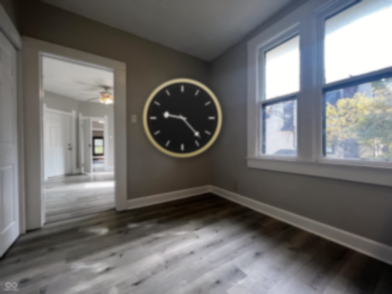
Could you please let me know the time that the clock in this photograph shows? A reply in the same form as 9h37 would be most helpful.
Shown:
9h23
